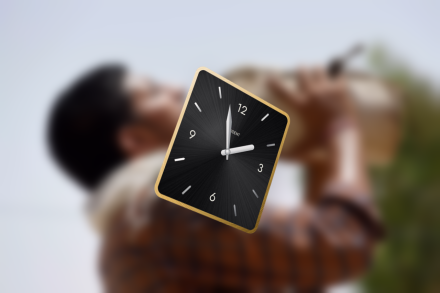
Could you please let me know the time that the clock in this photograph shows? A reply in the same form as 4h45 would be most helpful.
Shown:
1h57
